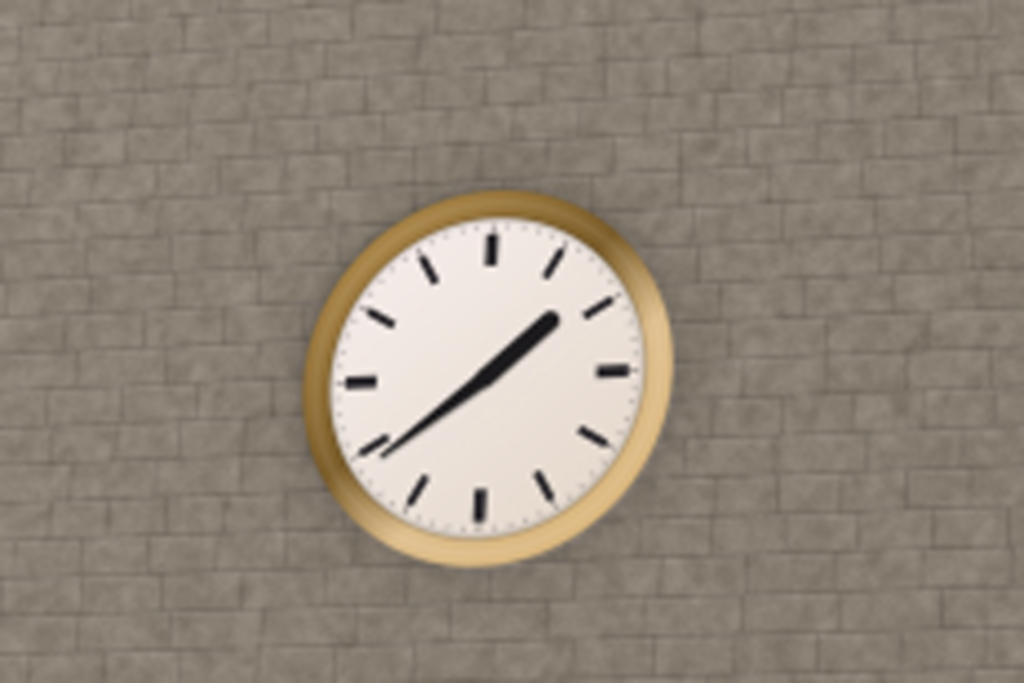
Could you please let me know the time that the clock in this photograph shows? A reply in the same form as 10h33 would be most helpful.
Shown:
1h39
